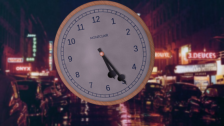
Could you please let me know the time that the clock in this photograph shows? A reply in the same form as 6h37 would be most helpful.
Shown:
5h25
